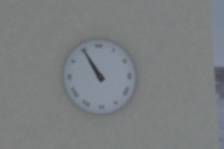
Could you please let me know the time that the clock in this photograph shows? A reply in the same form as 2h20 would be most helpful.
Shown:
10h55
